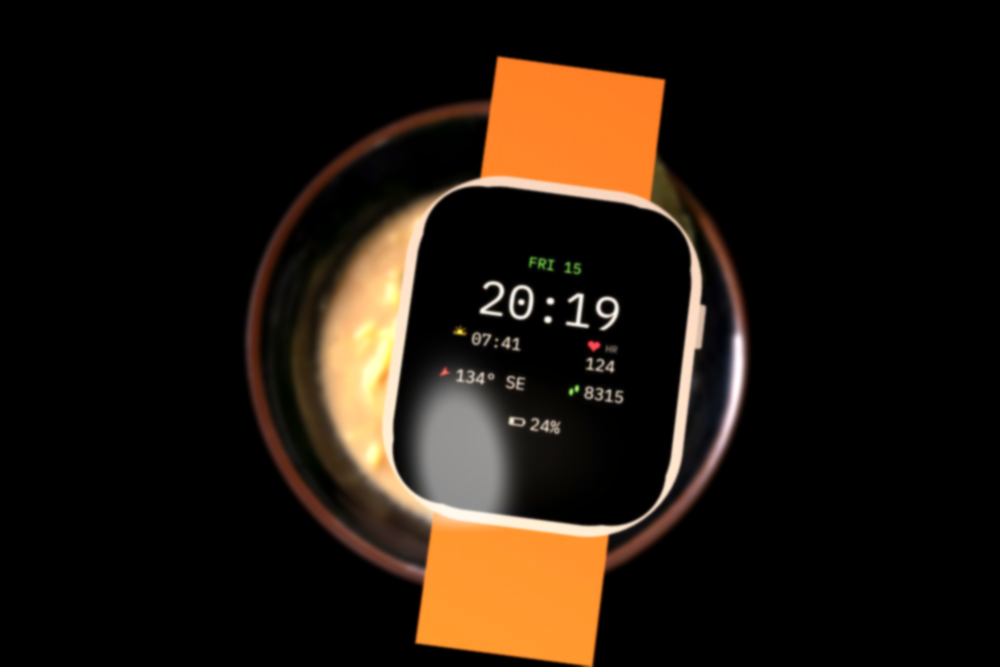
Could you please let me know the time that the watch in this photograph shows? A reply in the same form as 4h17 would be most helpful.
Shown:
20h19
